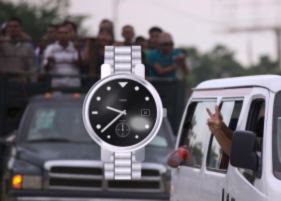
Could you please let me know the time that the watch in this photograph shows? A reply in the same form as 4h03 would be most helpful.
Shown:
9h38
